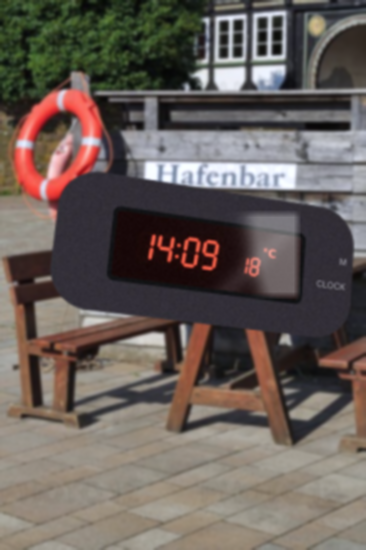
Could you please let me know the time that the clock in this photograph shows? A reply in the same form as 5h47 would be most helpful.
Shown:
14h09
